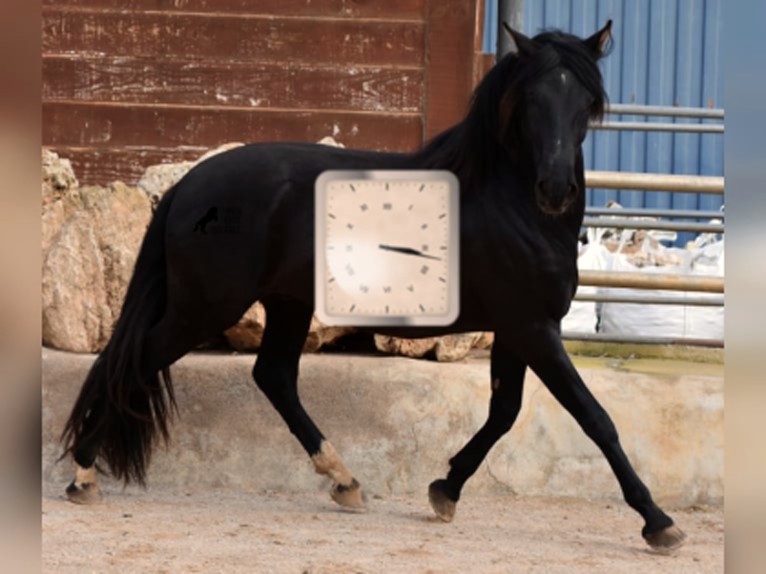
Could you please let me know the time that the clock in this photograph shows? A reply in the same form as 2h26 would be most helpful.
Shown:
3h17
